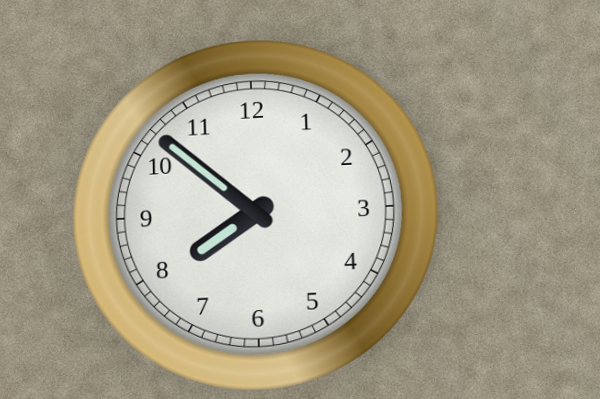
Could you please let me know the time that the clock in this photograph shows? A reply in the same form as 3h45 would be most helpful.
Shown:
7h52
